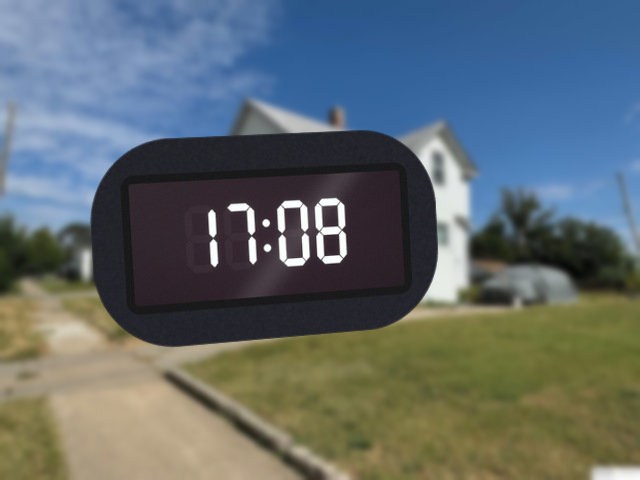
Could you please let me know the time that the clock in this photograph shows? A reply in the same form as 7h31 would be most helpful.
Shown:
17h08
